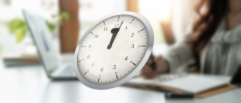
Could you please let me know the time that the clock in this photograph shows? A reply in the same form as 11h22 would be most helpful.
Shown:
12h02
